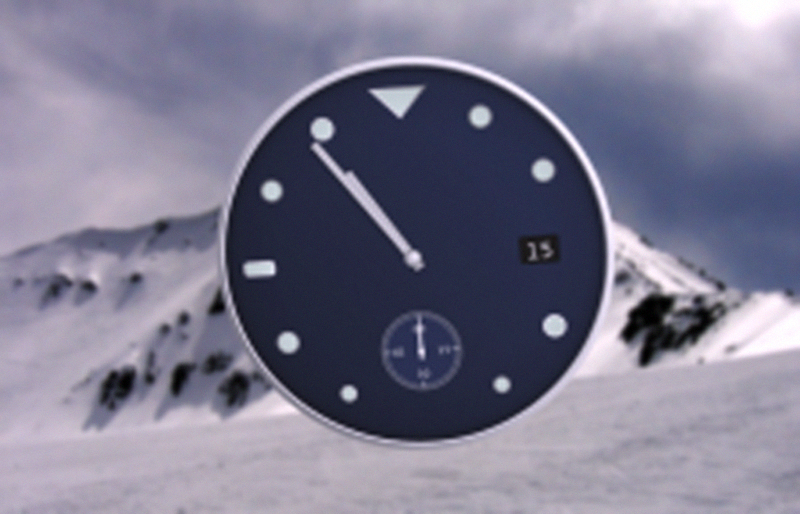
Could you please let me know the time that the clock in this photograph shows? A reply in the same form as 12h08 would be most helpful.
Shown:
10h54
